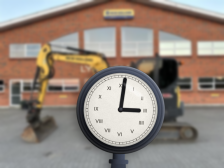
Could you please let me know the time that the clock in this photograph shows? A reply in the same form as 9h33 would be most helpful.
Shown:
3h01
